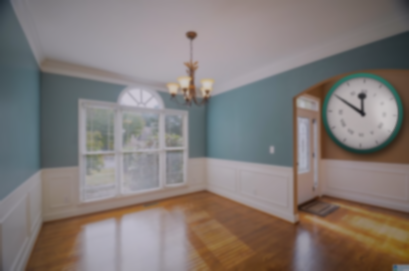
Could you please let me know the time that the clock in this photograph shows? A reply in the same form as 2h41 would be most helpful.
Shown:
11h50
